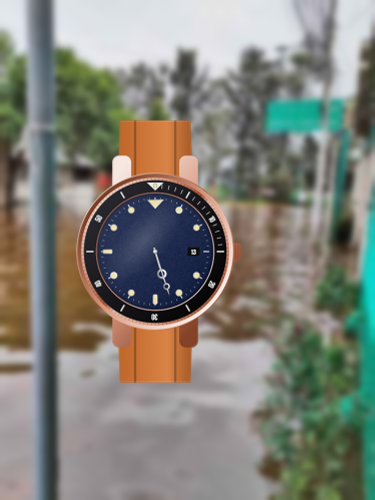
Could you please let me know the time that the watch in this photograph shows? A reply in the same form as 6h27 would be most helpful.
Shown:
5h27
